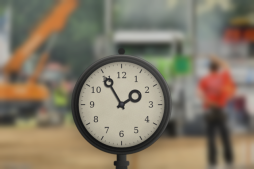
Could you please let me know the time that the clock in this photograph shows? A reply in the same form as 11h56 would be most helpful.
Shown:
1h55
